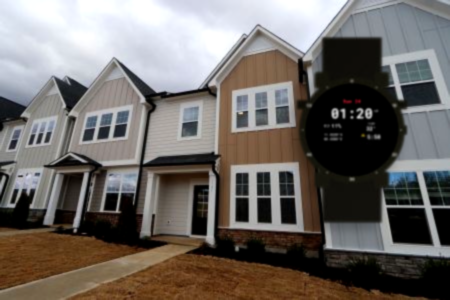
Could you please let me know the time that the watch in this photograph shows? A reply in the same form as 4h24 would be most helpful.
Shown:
1h20
